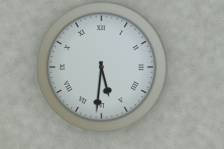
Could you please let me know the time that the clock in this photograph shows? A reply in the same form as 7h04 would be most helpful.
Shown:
5h31
